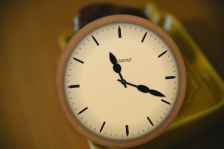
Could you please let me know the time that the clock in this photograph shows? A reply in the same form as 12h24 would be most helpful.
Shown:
11h19
